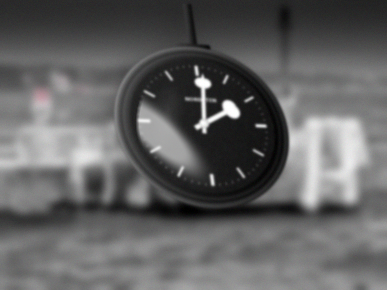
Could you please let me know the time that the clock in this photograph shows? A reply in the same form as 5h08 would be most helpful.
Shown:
2h01
